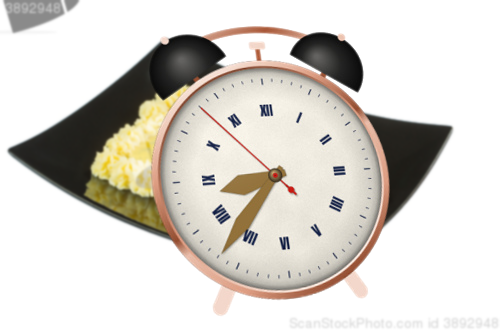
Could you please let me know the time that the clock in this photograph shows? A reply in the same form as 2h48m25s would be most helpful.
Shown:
8h36m53s
